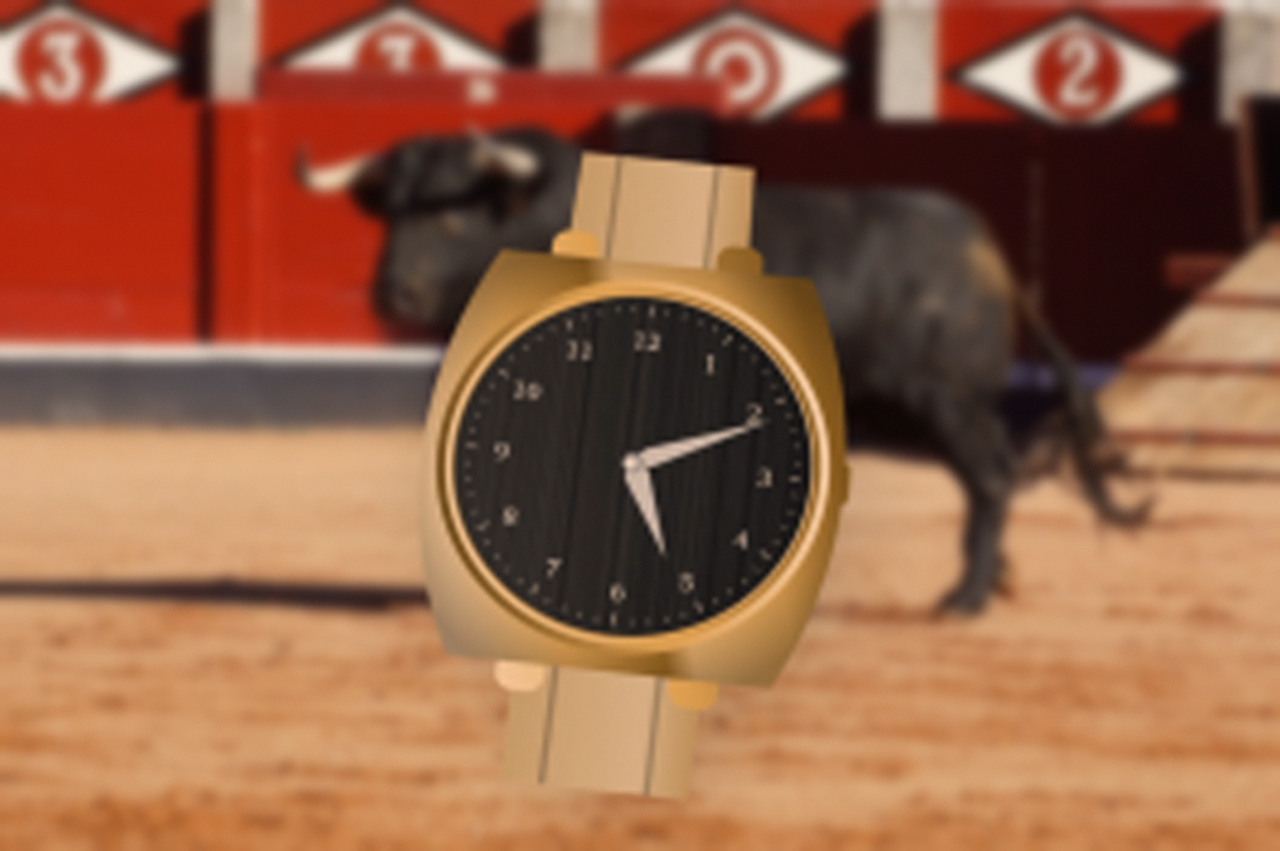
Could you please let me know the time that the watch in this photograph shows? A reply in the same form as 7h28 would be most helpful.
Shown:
5h11
